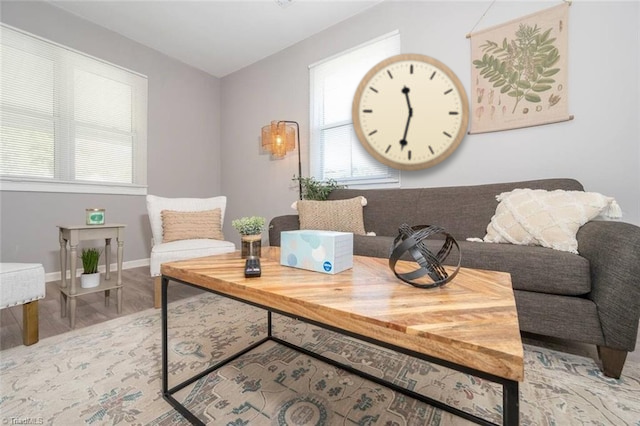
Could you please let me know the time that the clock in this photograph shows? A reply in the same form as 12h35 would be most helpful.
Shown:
11h32
